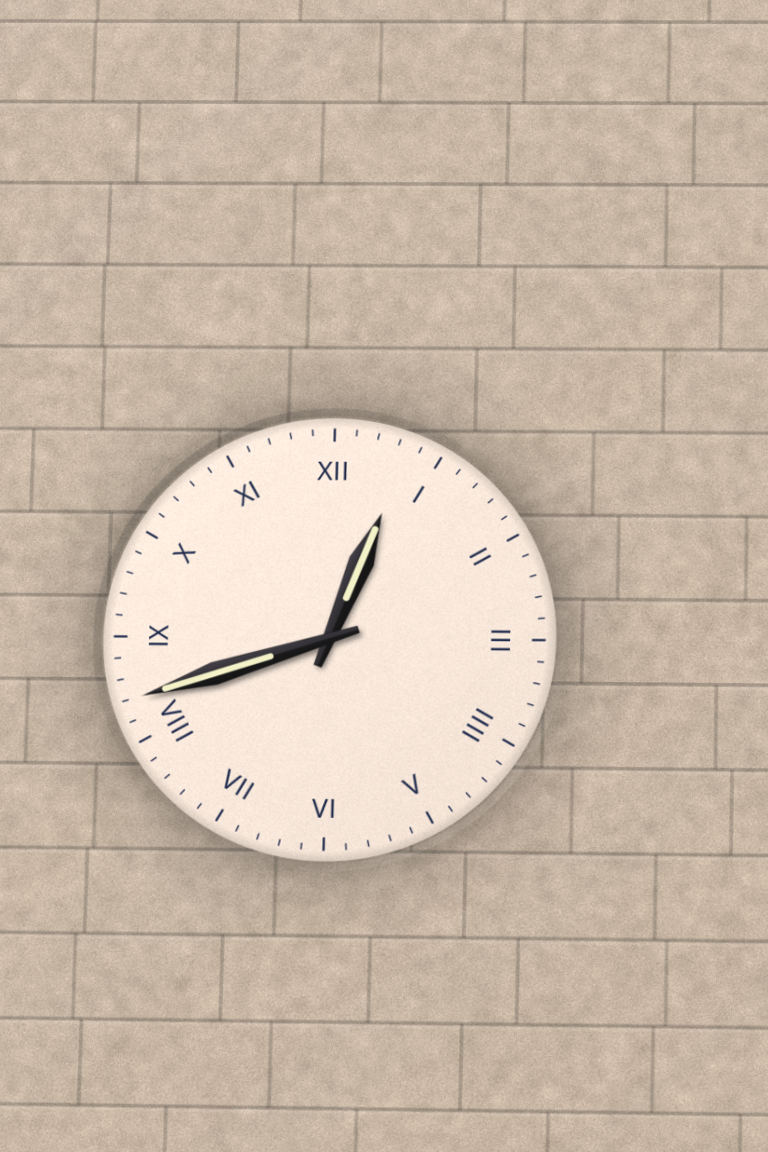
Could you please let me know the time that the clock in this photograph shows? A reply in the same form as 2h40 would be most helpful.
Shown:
12h42
